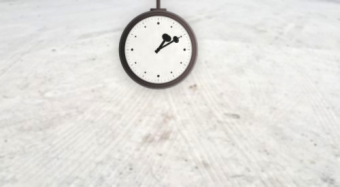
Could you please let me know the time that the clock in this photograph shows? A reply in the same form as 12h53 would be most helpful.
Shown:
1h10
